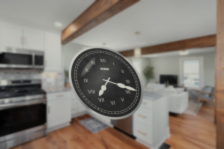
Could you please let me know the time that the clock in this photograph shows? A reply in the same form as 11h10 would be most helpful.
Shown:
7h18
